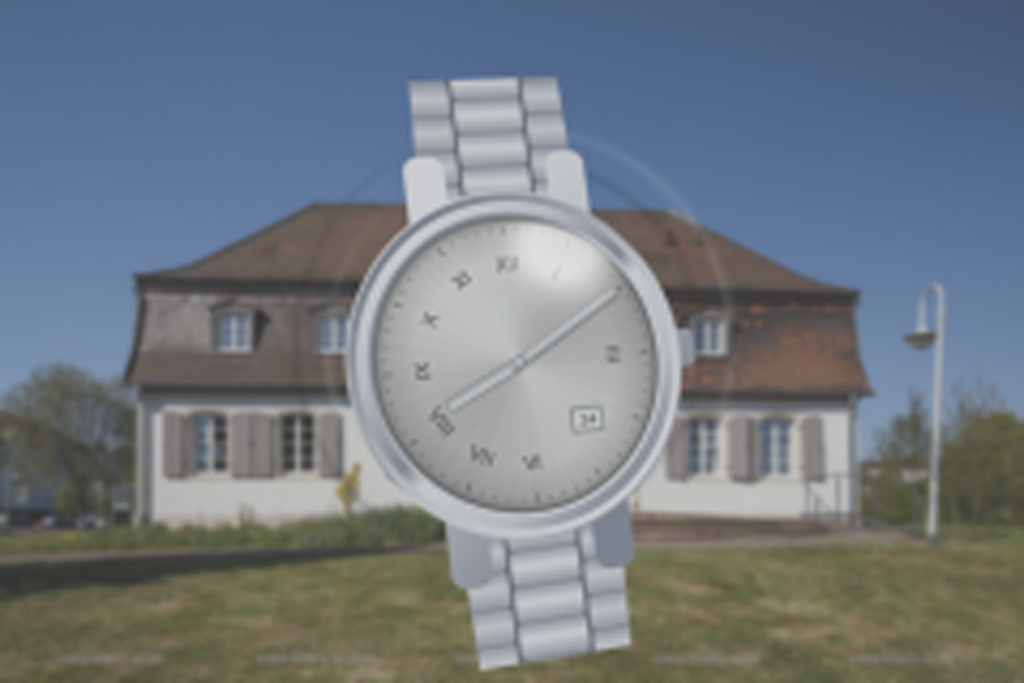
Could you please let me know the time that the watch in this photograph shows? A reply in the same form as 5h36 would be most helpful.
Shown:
8h10
